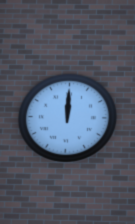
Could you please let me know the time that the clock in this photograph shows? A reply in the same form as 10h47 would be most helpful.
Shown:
12h00
